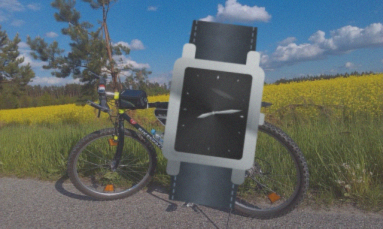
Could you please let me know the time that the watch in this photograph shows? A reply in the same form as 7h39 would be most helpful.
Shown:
8h13
